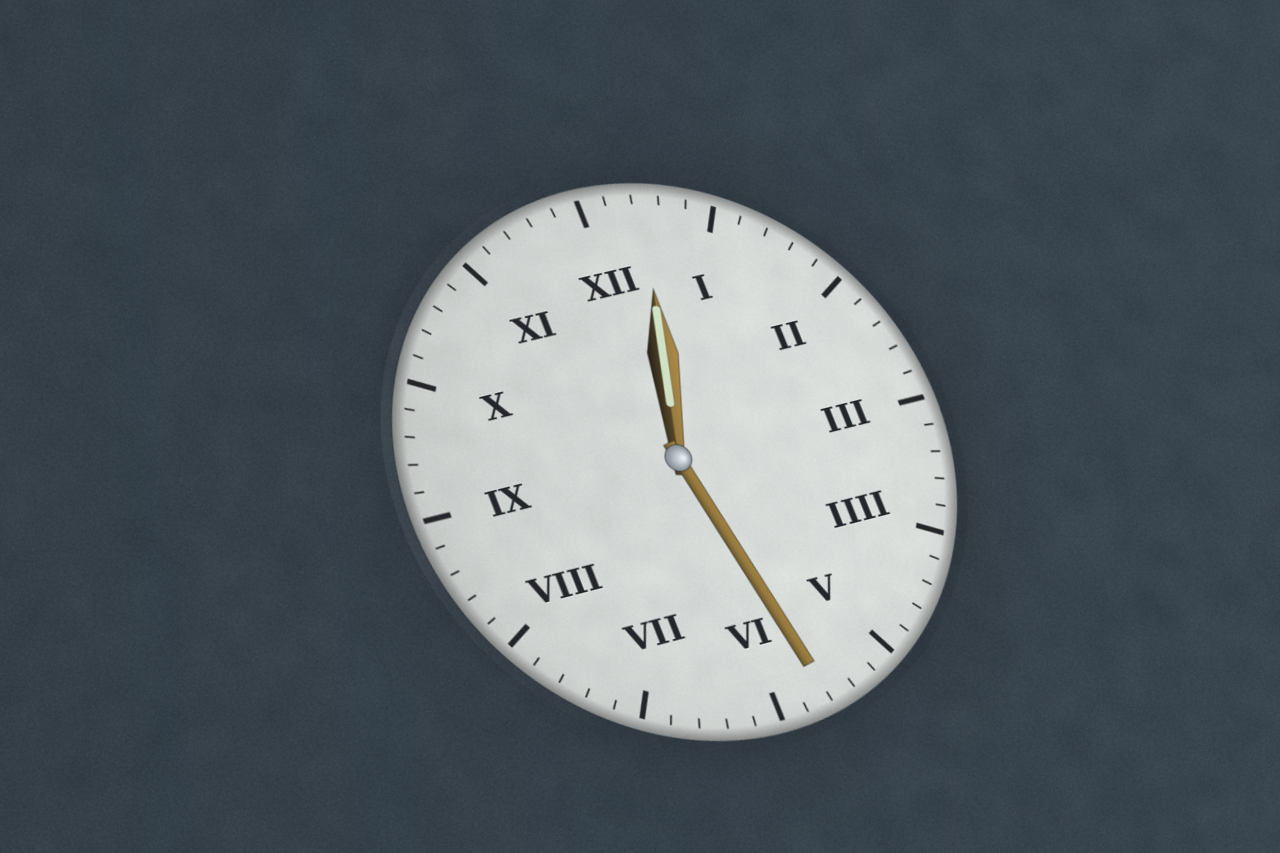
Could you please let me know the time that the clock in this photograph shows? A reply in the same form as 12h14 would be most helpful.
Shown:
12h28
